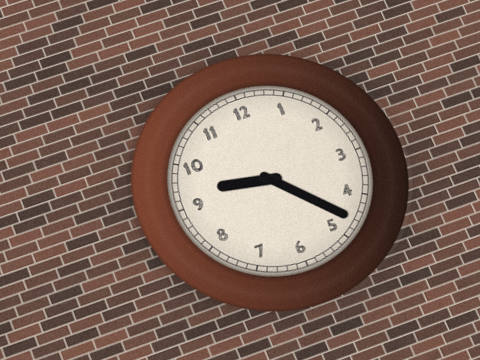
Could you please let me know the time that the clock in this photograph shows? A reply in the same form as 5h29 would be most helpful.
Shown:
9h23
